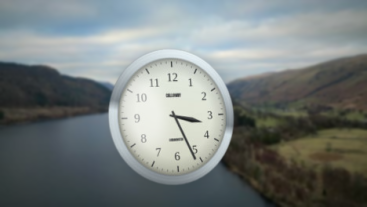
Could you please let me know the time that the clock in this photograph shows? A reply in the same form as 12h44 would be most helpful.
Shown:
3h26
